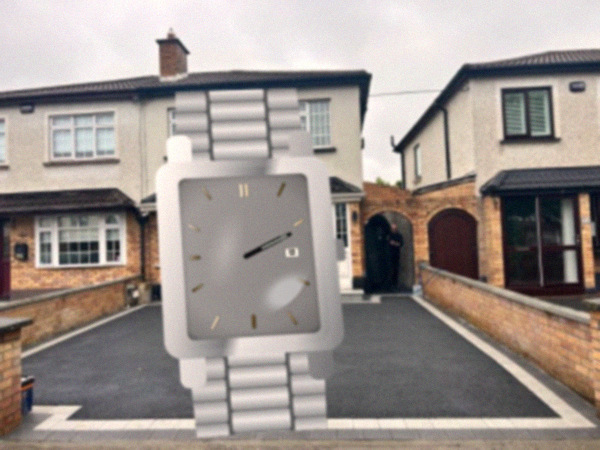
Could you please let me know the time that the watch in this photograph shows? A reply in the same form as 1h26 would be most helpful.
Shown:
2h11
